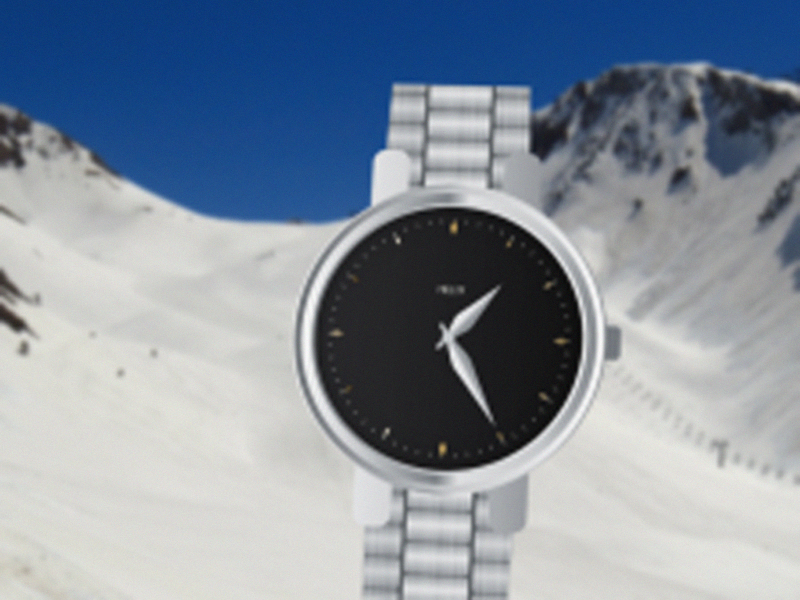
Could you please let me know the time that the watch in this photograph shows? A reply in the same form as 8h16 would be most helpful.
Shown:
1h25
